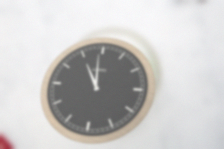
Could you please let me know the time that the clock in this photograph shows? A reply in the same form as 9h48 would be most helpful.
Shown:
10h59
